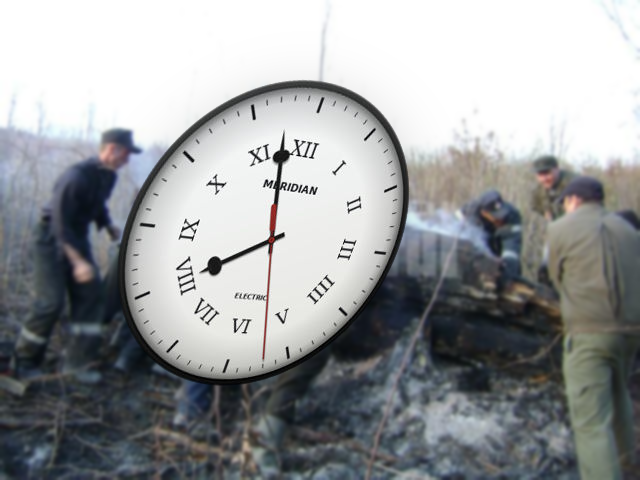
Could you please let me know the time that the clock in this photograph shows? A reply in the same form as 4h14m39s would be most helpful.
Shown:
7h57m27s
